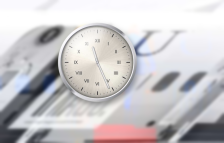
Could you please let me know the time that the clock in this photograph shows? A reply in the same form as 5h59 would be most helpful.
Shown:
11h26
